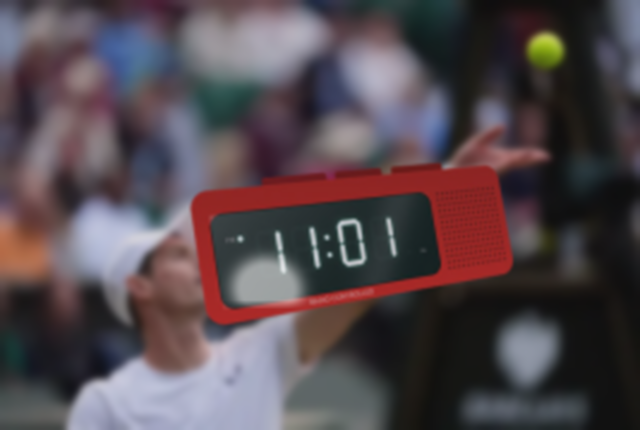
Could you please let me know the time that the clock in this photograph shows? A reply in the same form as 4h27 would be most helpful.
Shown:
11h01
